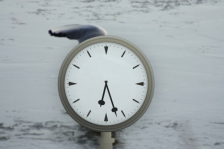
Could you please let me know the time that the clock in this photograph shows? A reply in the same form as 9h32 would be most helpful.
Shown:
6h27
